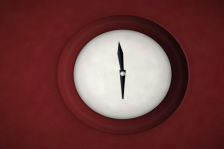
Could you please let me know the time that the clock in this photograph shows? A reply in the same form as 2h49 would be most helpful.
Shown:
5h59
